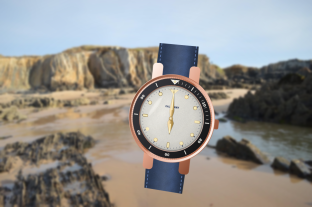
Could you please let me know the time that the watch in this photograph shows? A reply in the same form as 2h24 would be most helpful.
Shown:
6h00
